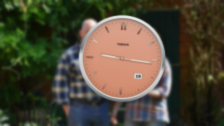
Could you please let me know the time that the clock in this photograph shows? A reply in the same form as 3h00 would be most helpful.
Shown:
9h16
